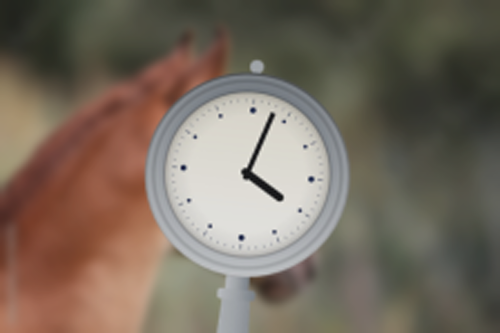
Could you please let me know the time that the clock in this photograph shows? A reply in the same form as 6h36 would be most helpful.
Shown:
4h03
